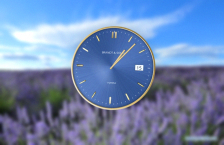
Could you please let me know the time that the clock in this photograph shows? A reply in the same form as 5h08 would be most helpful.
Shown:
1h07
